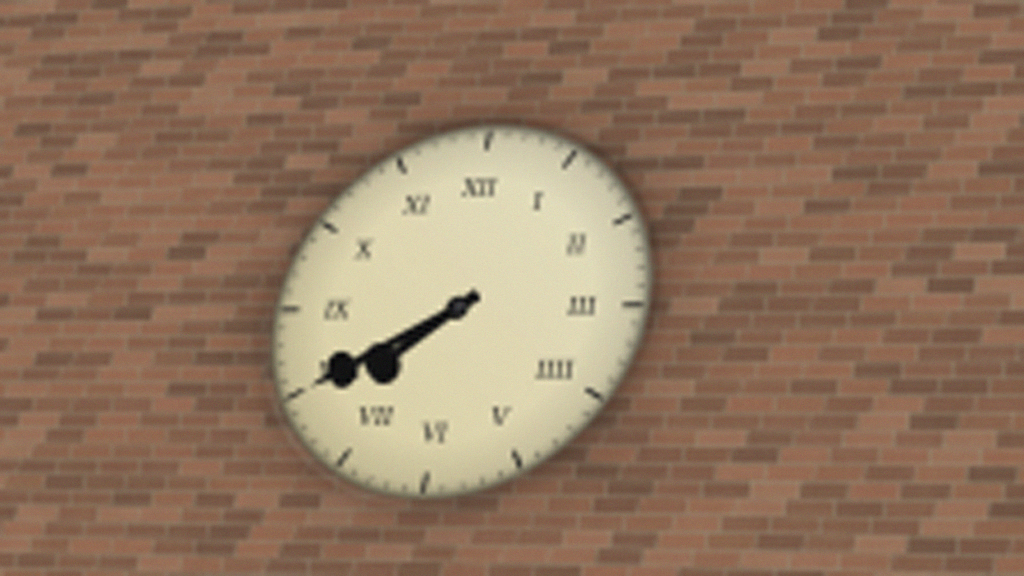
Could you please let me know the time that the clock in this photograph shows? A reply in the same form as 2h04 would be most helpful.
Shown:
7h40
